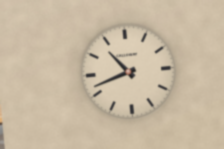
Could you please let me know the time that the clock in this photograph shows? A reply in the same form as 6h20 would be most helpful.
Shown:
10h42
